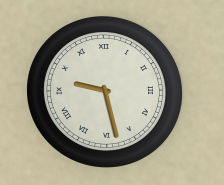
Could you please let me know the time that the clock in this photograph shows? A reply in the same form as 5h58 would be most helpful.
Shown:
9h28
